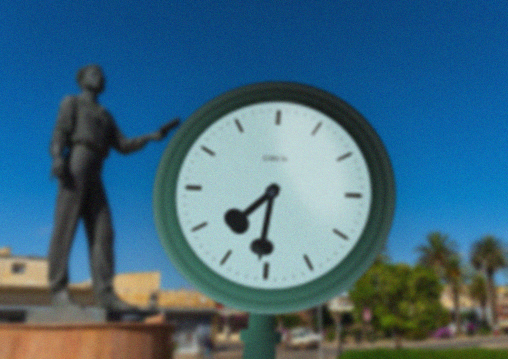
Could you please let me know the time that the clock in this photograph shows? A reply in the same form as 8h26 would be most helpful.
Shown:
7h31
